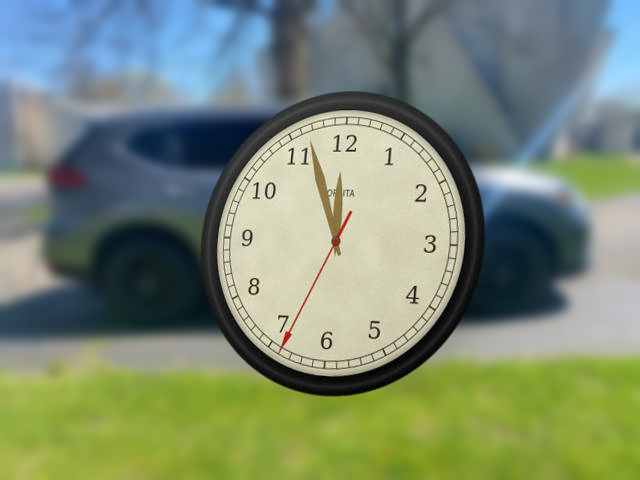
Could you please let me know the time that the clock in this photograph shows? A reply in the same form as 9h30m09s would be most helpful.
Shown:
11h56m34s
